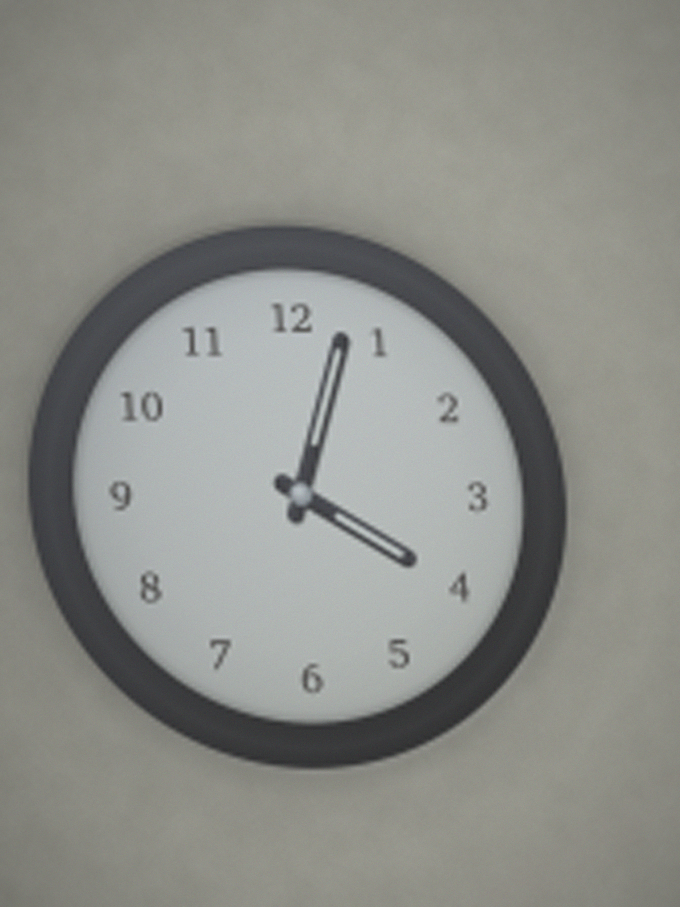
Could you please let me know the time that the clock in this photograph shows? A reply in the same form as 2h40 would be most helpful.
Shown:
4h03
